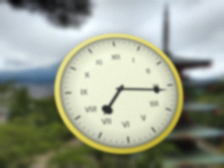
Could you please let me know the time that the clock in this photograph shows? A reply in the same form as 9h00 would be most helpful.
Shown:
7h16
